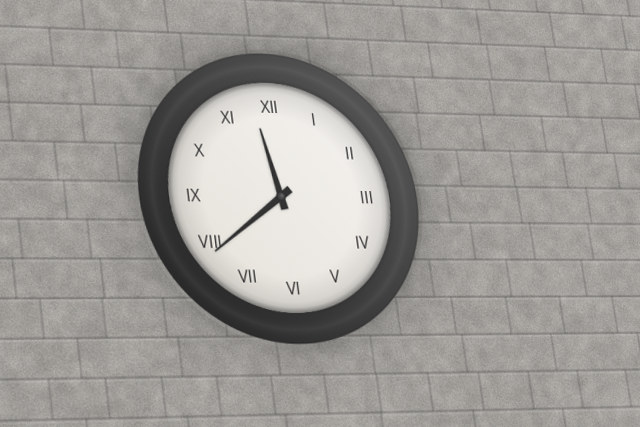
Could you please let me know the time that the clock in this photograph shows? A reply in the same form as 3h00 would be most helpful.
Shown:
11h39
